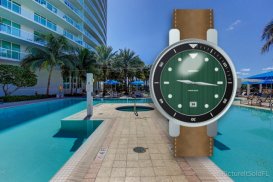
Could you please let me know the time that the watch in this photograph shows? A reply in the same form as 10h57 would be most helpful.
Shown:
9h16
